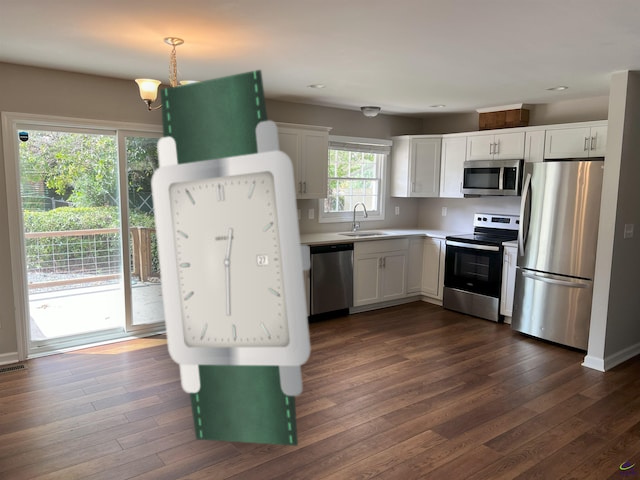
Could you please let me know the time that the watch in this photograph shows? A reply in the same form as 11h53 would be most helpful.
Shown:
12h31
